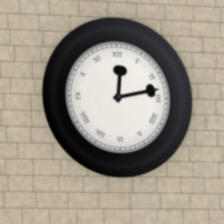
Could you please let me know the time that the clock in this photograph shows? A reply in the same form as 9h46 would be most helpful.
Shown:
12h13
